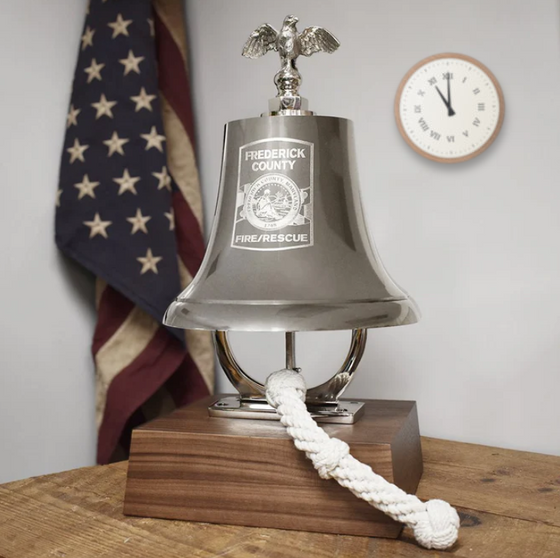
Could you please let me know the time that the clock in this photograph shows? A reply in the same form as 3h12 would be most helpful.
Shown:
11h00
